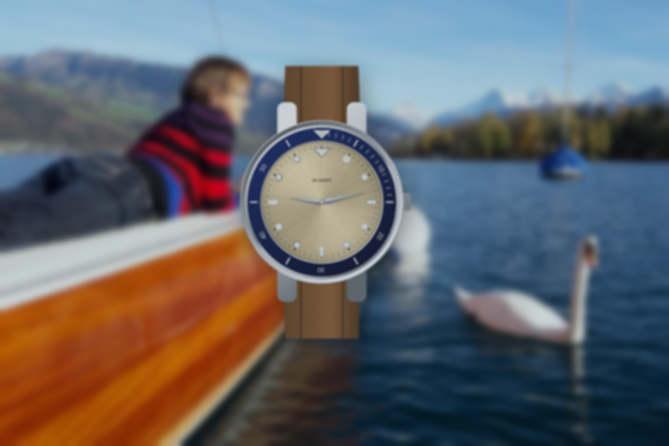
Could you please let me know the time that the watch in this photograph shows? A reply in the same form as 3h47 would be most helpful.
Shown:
9h13
